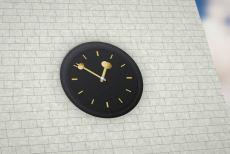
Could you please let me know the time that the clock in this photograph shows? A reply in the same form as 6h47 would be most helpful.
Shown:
12h51
